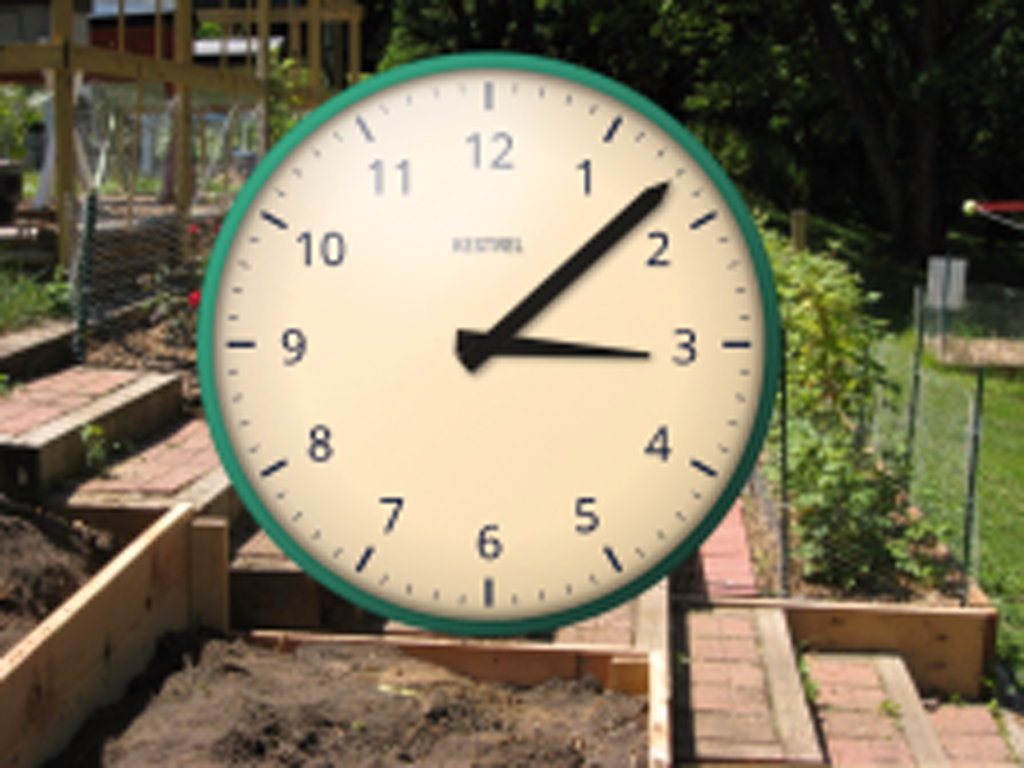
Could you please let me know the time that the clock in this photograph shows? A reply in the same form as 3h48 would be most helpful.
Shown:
3h08
